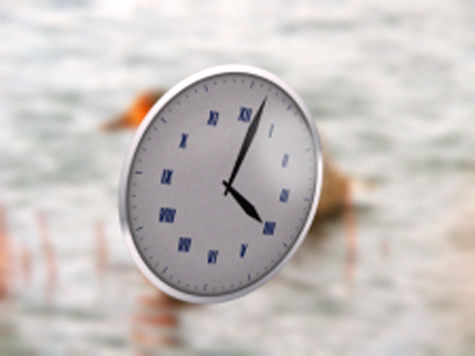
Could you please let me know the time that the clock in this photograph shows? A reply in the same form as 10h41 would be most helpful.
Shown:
4h02
